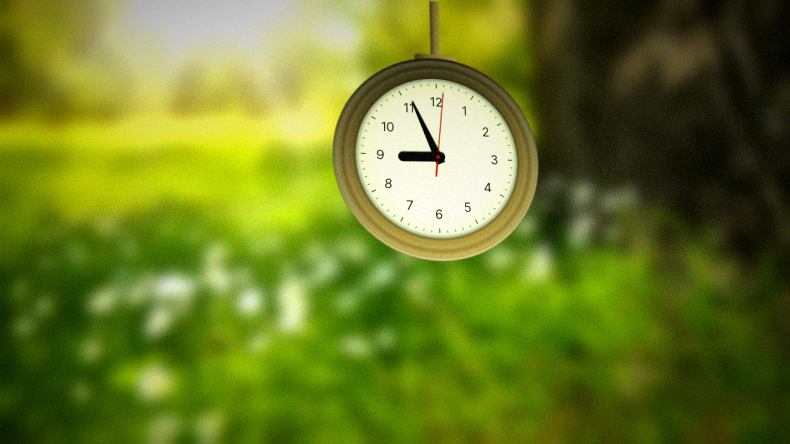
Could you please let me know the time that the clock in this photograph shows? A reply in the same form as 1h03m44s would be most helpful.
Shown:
8h56m01s
